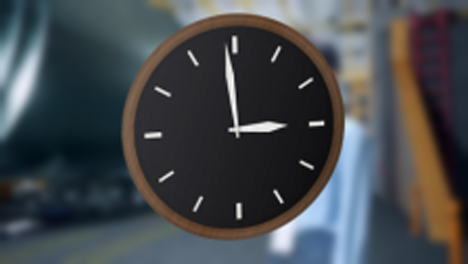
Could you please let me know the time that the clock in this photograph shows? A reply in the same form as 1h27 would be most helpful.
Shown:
2h59
